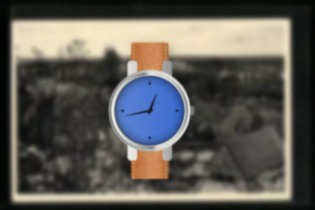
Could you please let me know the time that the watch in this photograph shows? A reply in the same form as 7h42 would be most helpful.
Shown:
12h43
